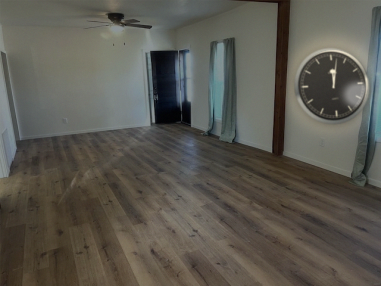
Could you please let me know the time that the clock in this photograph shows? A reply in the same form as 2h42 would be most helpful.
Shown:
12h02
